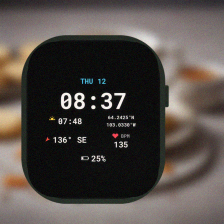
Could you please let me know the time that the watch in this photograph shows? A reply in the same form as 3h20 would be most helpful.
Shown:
8h37
